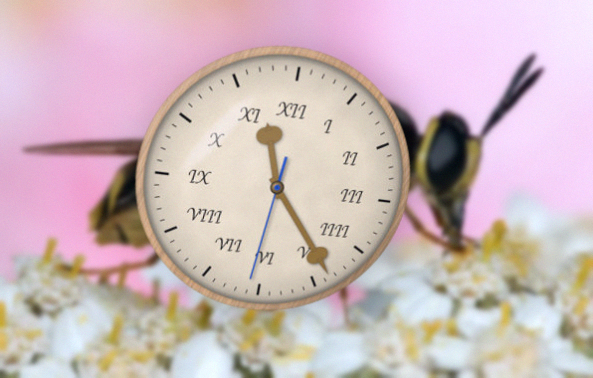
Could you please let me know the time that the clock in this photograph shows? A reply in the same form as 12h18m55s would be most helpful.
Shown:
11h23m31s
